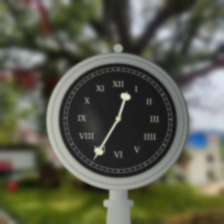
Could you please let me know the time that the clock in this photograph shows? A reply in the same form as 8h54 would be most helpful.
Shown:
12h35
